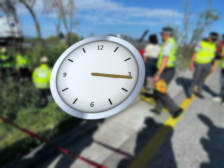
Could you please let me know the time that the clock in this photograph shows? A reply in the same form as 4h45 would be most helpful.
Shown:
3h16
